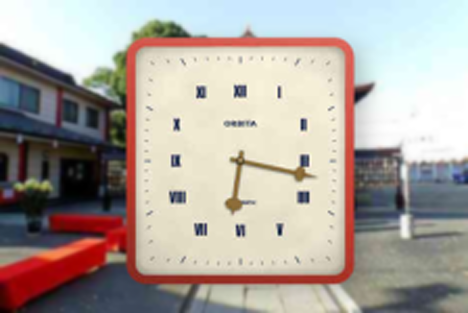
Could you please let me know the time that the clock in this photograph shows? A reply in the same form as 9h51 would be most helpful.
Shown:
6h17
